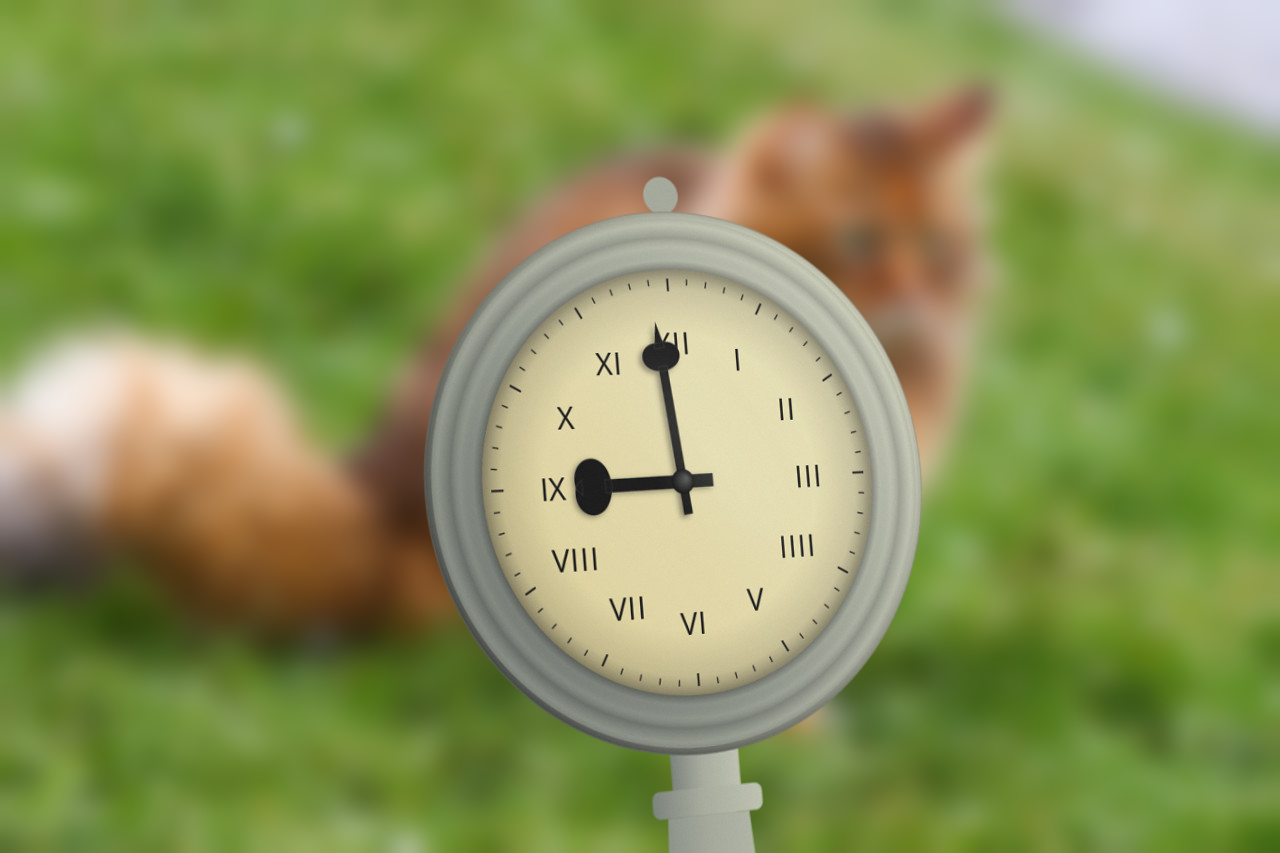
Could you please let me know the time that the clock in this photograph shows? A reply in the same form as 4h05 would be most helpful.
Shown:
8h59
